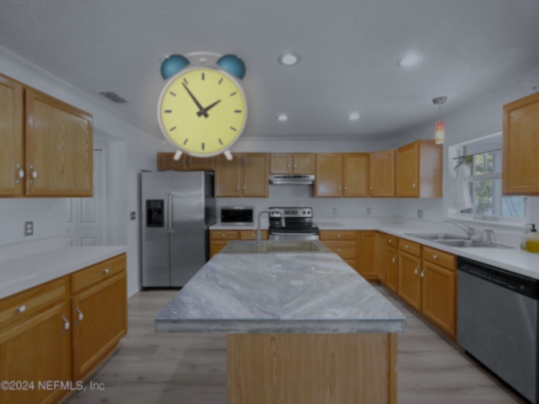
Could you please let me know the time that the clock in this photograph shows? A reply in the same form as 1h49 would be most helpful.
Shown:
1h54
